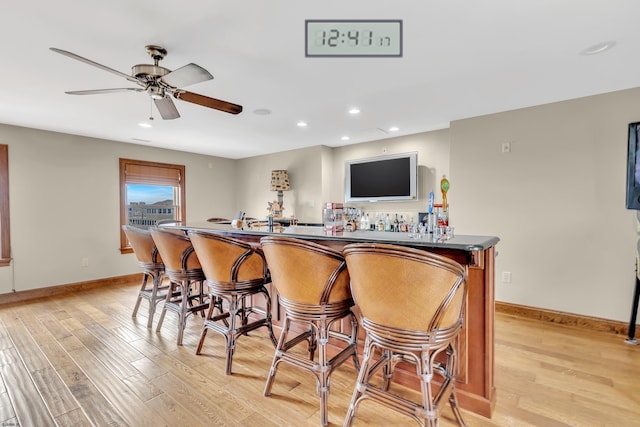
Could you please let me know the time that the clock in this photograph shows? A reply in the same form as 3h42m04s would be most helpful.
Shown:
12h41m17s
